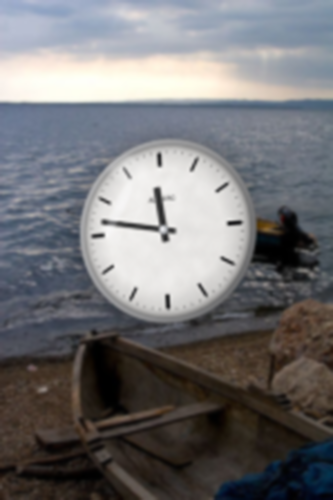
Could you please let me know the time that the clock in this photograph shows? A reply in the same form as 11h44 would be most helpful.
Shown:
11h47
